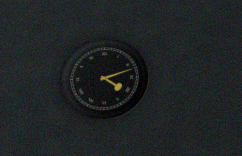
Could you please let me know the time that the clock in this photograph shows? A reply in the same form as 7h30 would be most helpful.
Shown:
4h12
